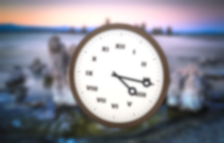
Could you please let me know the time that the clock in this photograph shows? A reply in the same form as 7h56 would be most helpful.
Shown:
4h16
